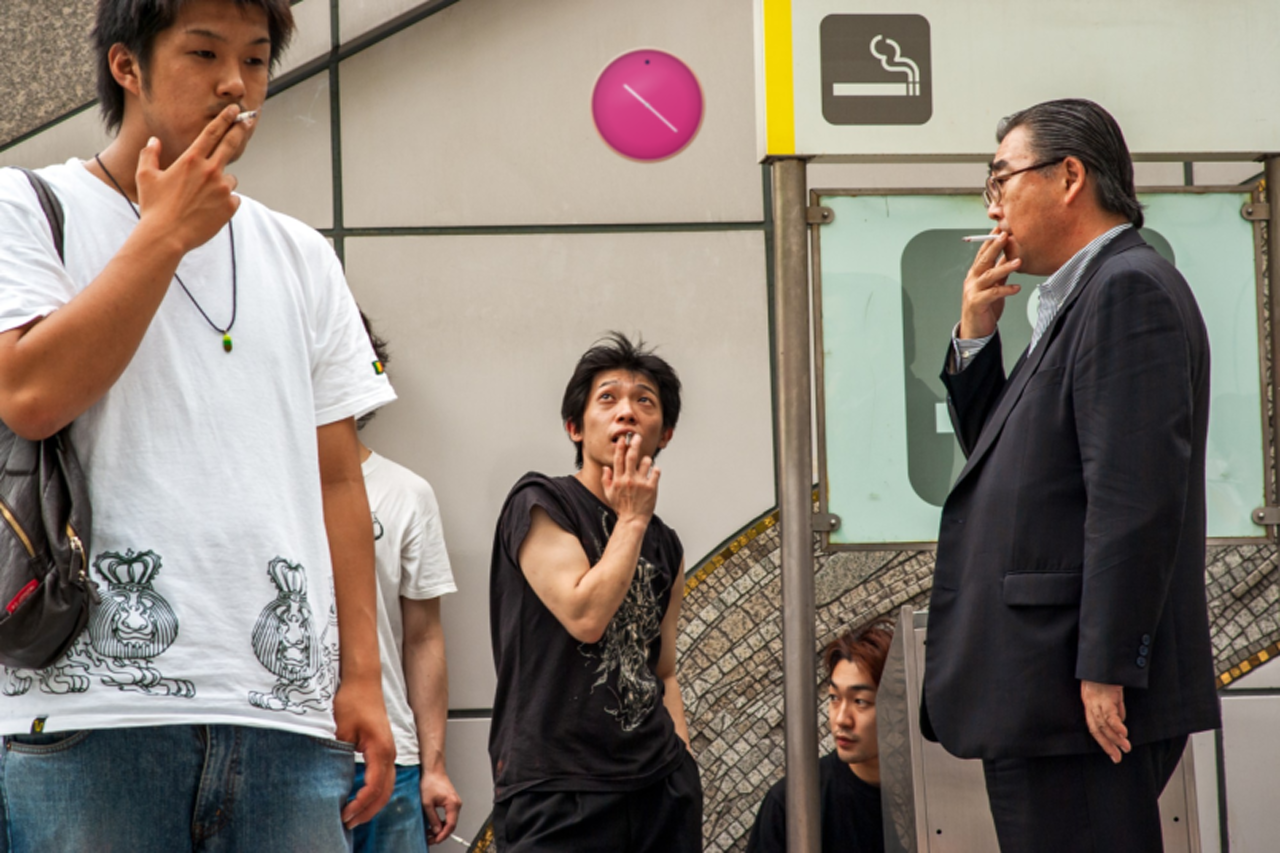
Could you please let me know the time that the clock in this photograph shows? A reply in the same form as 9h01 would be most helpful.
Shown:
10h22
